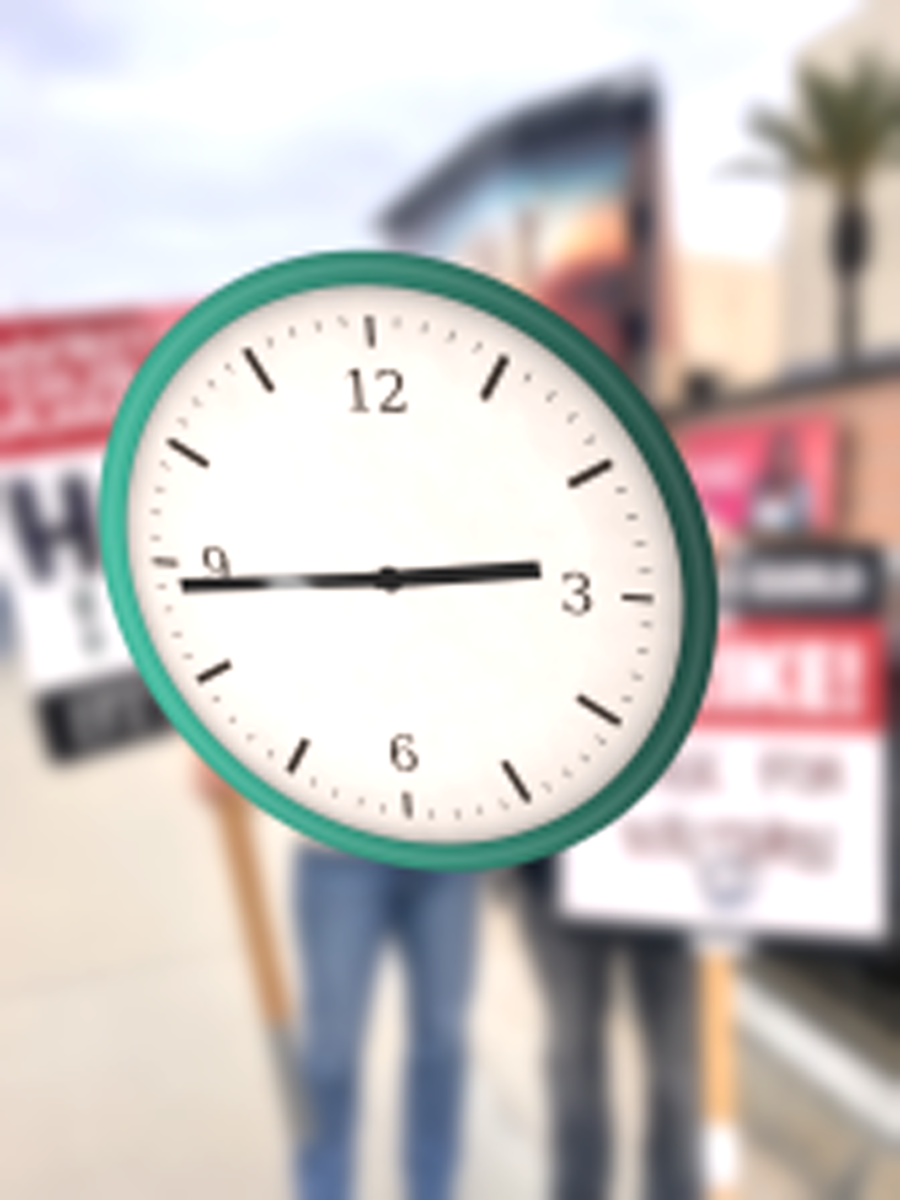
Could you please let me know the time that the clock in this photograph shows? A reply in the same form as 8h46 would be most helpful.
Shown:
2h44
